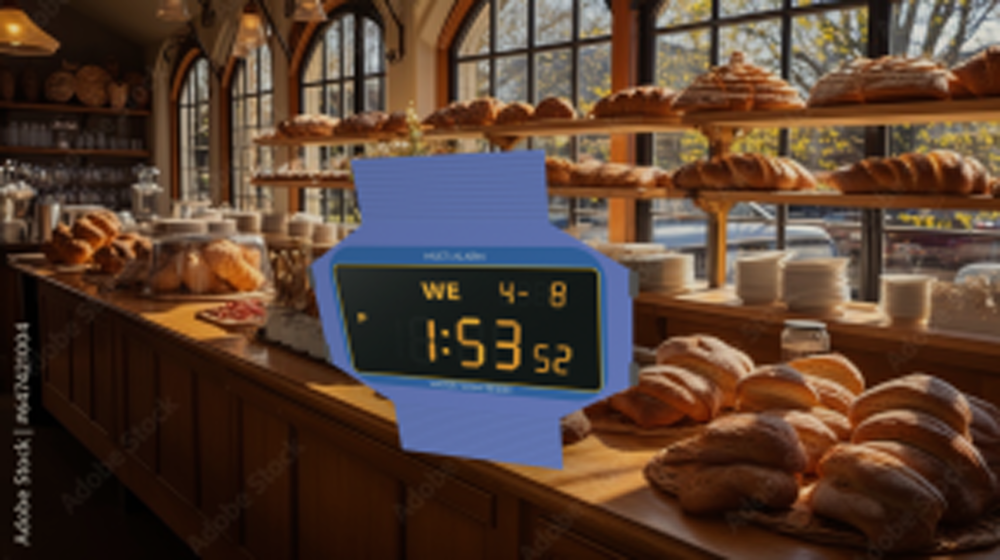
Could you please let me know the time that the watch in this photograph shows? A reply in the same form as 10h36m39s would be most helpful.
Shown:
1h53m52s
